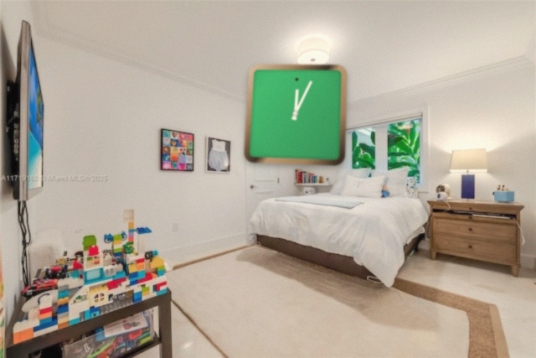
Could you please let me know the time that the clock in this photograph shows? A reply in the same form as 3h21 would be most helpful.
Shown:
12h04
